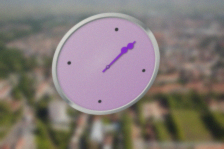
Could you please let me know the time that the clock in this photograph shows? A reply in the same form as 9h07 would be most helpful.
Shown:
1h06
